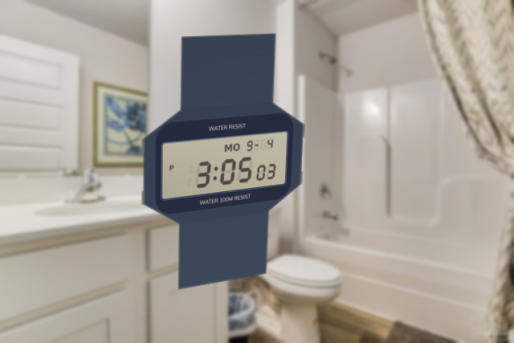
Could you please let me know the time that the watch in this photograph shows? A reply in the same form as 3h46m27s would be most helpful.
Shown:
3h05m03s
